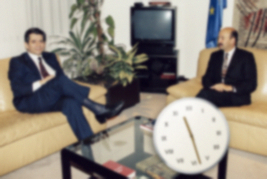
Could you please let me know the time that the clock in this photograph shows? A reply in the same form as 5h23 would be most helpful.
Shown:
11h28
